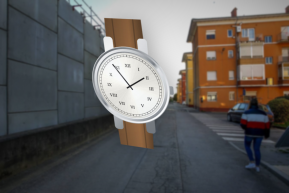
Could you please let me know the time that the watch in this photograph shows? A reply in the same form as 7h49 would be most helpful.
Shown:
1h54
